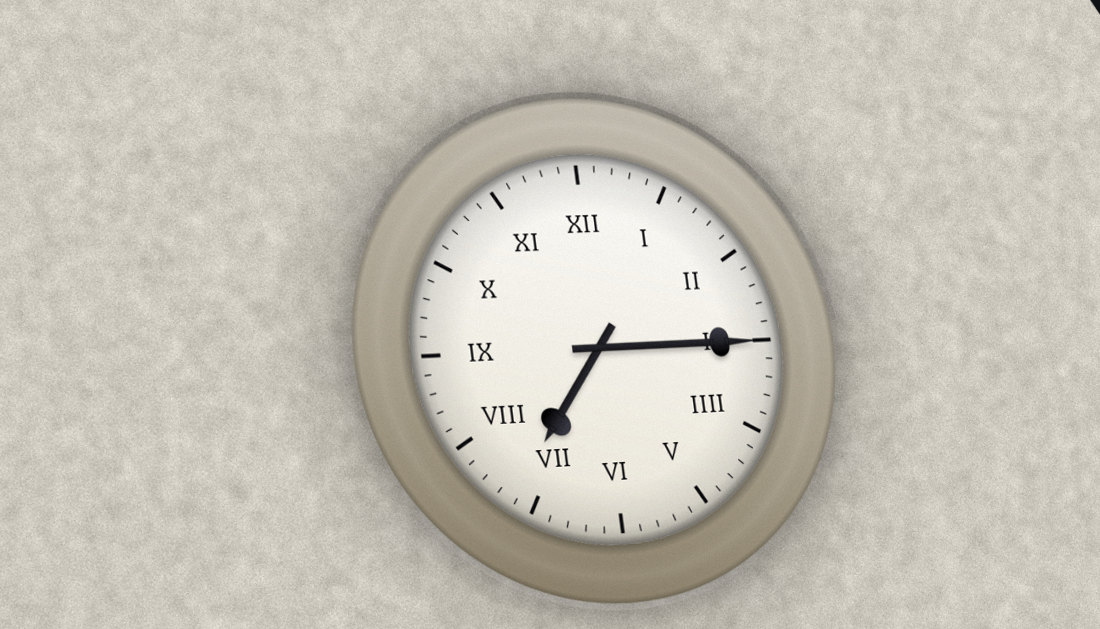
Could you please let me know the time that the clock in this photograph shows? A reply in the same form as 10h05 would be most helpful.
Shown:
7h15
